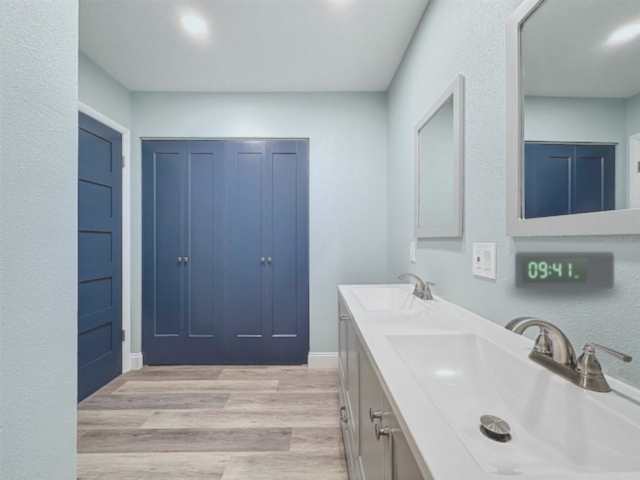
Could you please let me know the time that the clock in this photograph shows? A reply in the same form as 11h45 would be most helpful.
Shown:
9h41
